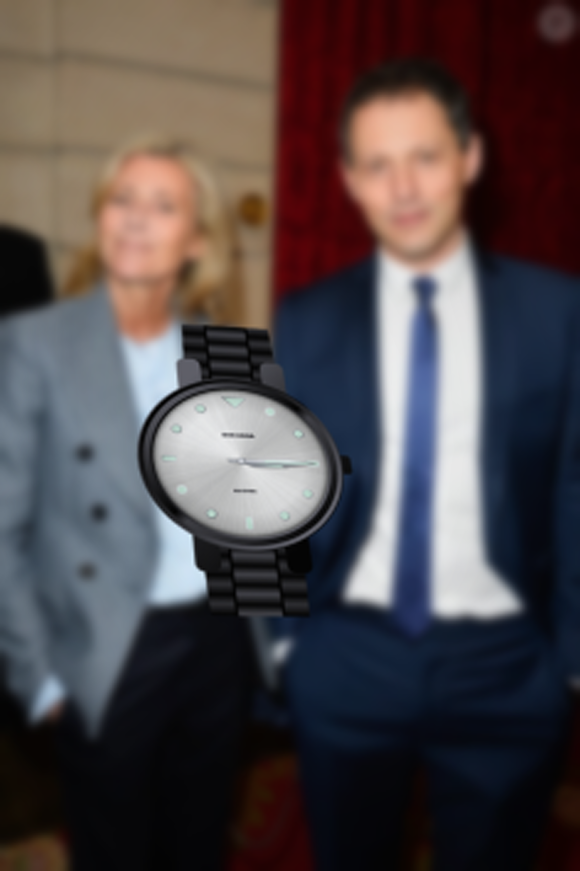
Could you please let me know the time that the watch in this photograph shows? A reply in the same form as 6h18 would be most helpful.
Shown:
3h15
